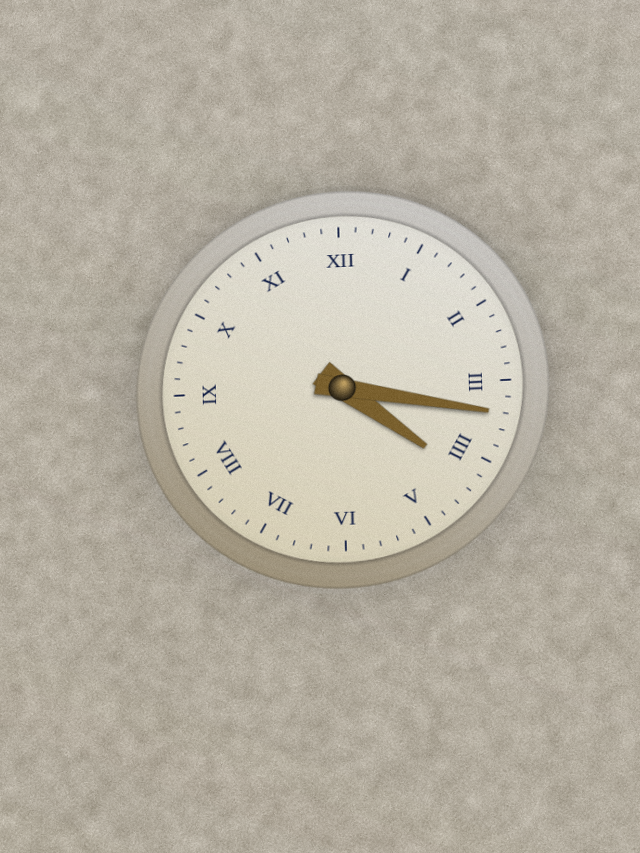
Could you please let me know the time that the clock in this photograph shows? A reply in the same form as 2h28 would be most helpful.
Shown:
4h17
